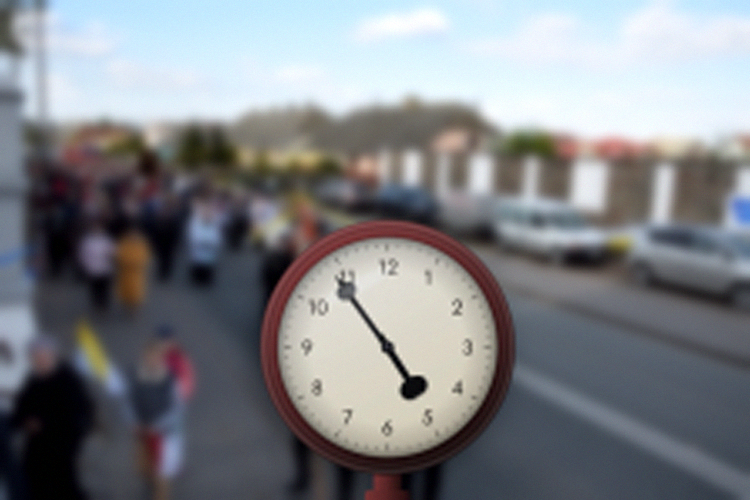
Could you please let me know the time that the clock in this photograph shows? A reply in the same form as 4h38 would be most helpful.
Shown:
4h54
